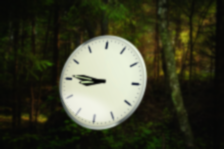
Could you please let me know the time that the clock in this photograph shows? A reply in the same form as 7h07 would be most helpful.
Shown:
8h46
